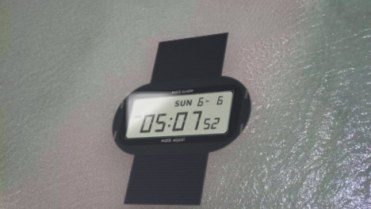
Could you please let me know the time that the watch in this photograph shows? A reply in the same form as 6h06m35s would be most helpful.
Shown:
5h07m52s
